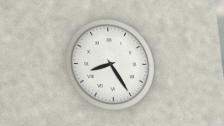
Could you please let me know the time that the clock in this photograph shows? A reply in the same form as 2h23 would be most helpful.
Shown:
8h25
